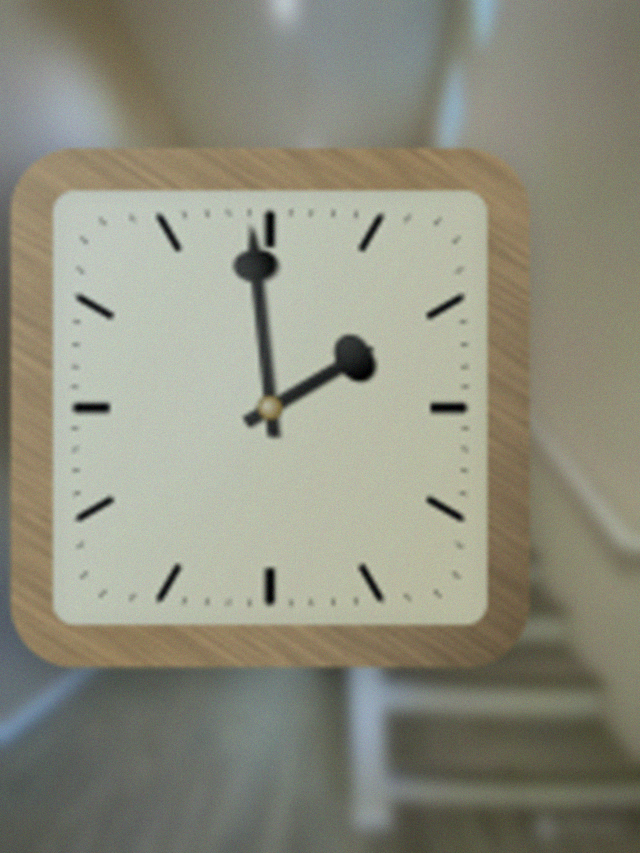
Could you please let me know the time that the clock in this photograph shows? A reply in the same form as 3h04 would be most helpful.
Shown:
1h59
